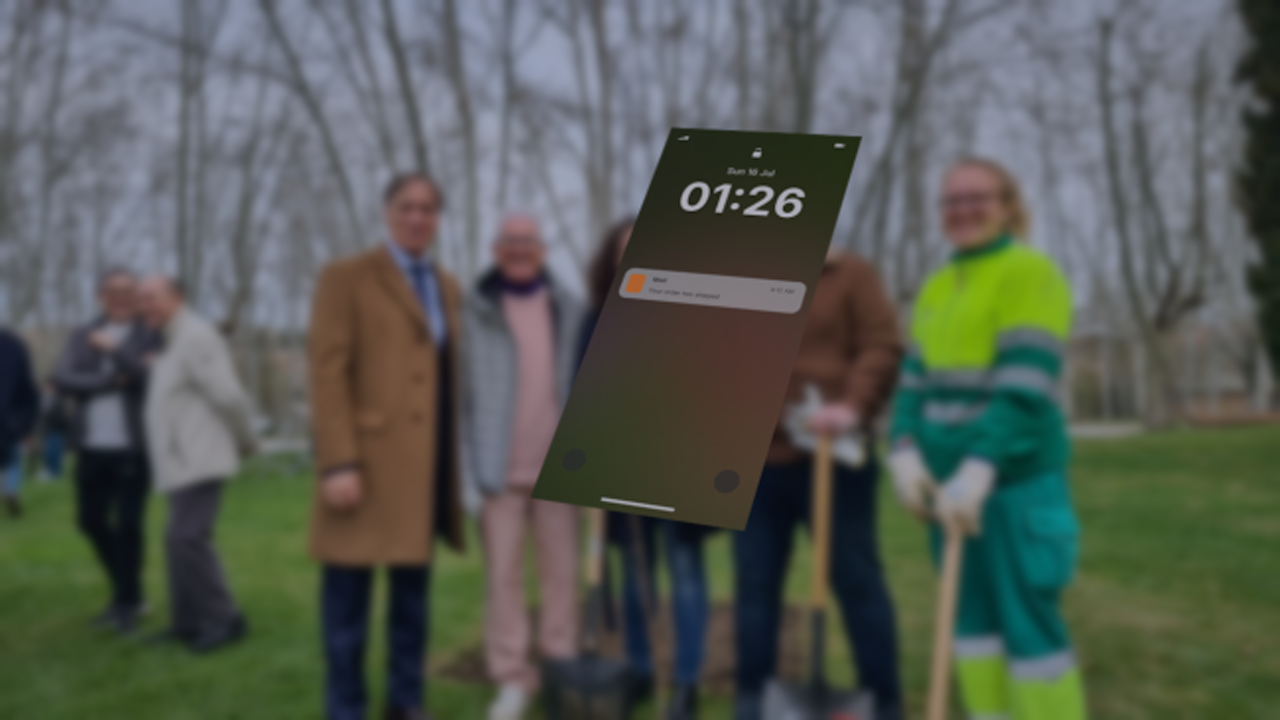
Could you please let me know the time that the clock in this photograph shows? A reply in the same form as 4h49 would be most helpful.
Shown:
1h26
